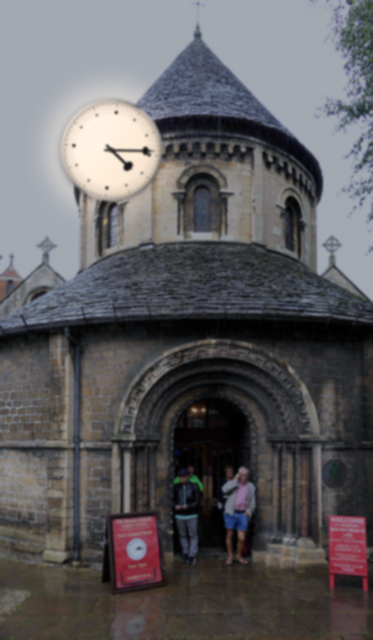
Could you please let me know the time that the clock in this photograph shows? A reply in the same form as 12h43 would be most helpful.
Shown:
4h14
